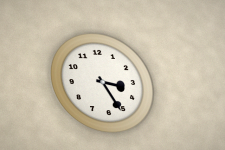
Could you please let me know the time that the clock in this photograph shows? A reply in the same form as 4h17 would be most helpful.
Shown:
3h26
